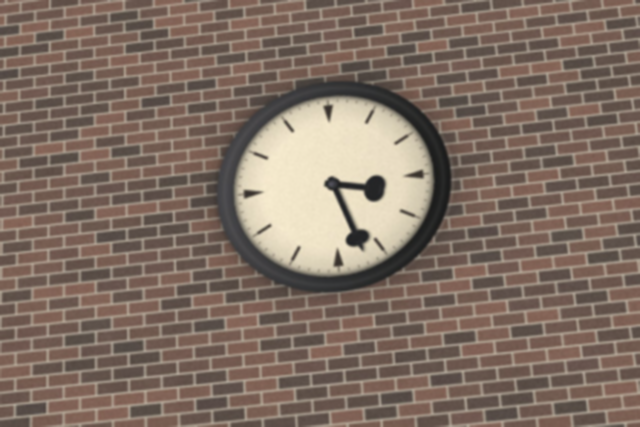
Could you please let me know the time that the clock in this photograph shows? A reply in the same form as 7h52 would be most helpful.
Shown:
3h27
